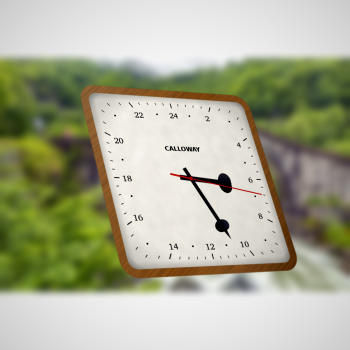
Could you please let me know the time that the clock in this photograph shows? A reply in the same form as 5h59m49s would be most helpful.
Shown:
6h26m17s
